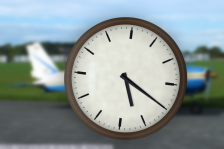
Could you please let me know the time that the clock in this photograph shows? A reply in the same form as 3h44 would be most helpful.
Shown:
5h20
